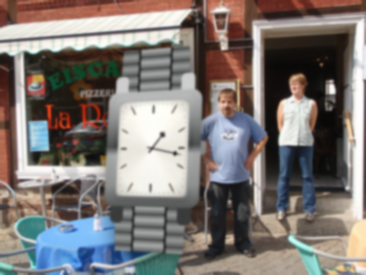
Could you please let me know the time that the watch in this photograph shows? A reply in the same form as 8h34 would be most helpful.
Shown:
1h17
